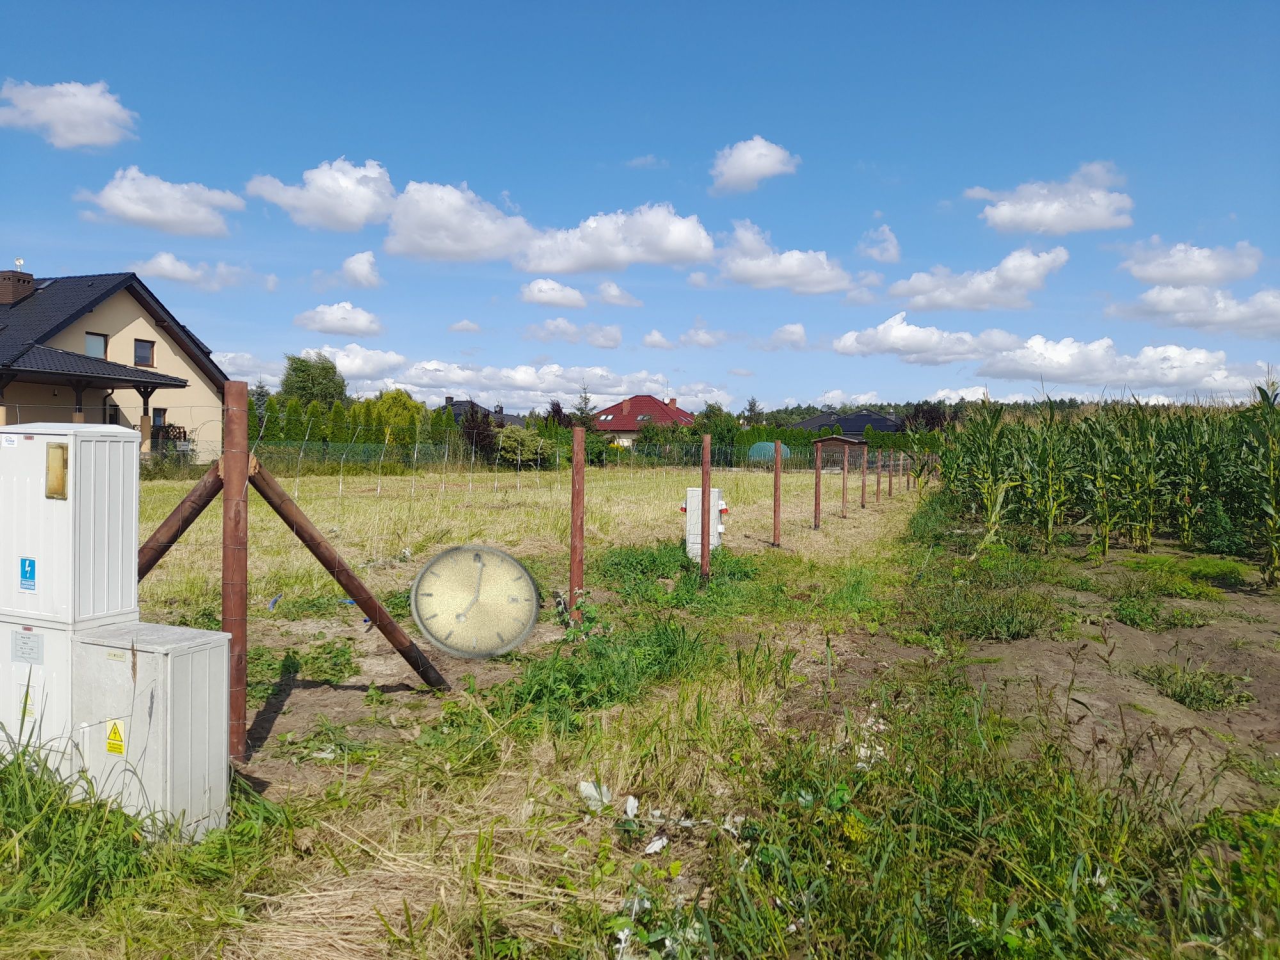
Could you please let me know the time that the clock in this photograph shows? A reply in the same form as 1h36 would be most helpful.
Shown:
7h01
